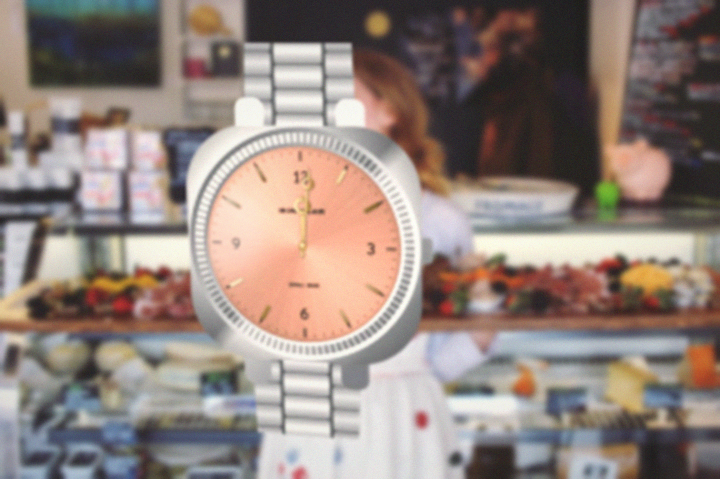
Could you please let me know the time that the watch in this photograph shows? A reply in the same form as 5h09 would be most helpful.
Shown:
12h01
